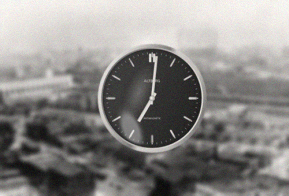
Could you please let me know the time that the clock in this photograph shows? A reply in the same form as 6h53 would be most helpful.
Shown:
7h01
